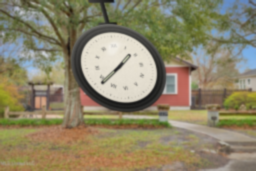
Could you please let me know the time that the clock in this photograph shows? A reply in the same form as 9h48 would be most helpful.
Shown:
1h39
